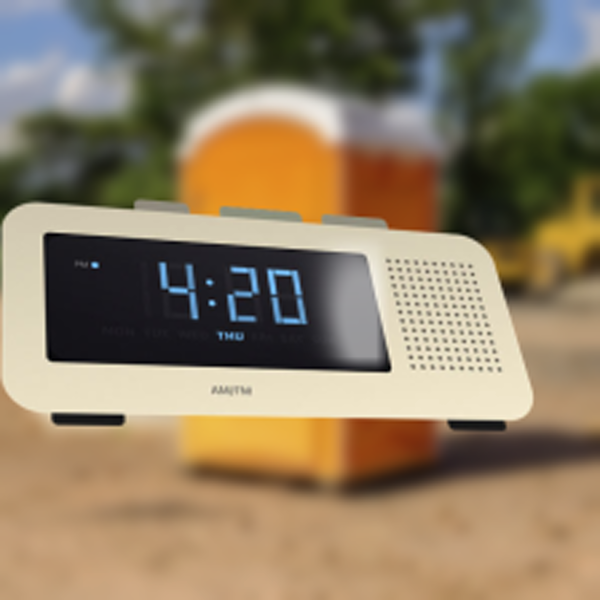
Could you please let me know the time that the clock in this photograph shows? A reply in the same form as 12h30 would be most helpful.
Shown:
4h20
